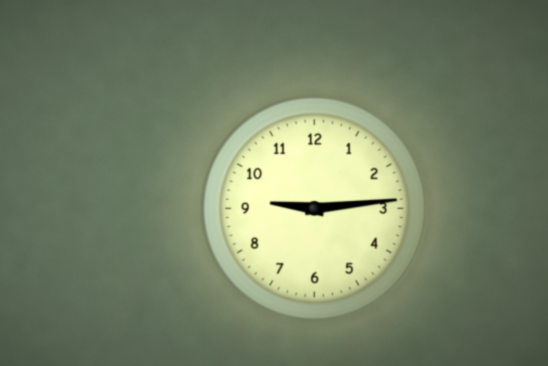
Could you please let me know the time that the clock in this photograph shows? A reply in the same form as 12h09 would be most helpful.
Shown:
9h14
